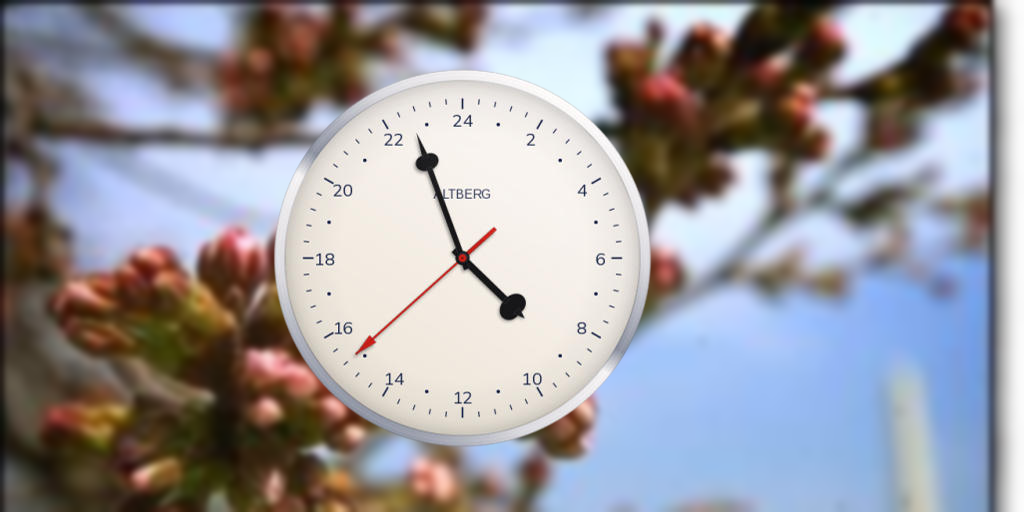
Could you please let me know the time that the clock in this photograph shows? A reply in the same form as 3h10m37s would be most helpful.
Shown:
8h56m38s
